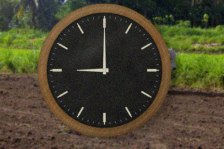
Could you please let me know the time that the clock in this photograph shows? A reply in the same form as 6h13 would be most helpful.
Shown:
9h00
